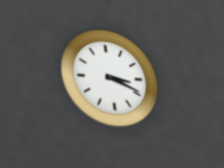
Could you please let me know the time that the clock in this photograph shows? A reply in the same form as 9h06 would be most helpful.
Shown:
3h19
